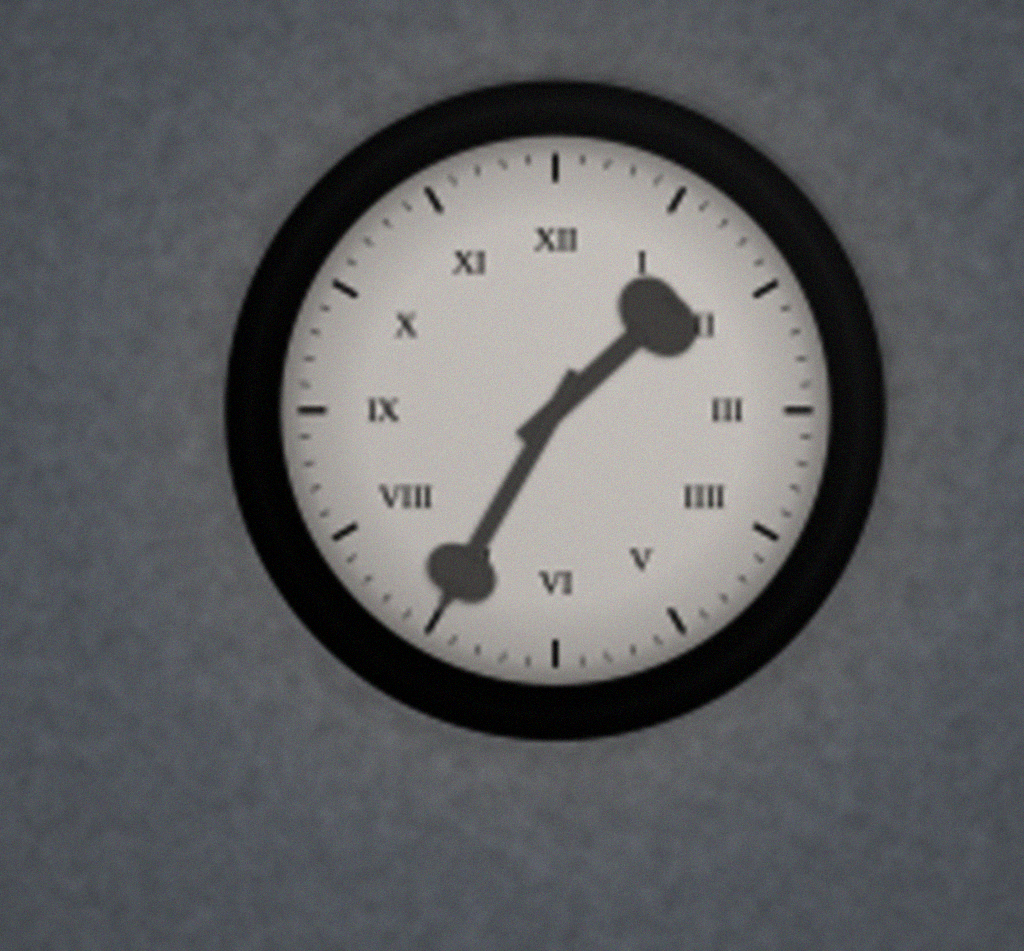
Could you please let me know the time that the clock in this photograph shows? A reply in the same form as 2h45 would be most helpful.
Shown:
1h35
